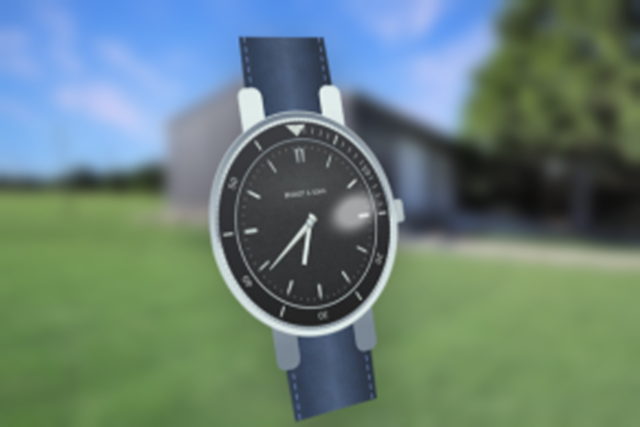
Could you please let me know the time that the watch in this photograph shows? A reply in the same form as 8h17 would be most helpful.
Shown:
6h39
